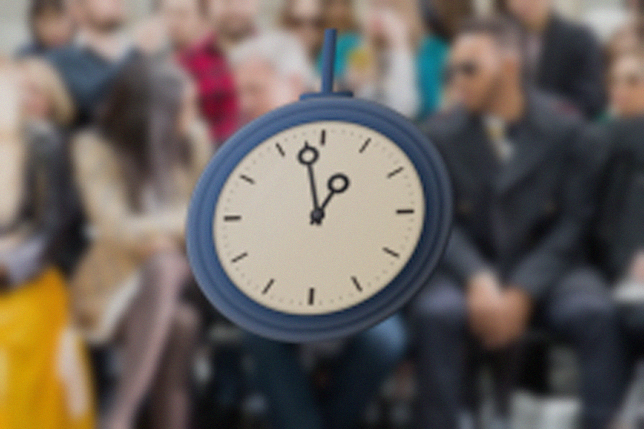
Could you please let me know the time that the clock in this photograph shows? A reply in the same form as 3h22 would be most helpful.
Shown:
12h58
